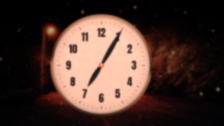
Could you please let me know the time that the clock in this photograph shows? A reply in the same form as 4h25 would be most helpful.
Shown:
7h05
